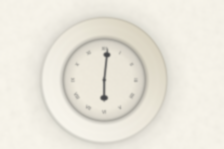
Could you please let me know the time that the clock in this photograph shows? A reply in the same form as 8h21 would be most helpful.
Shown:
6h01
